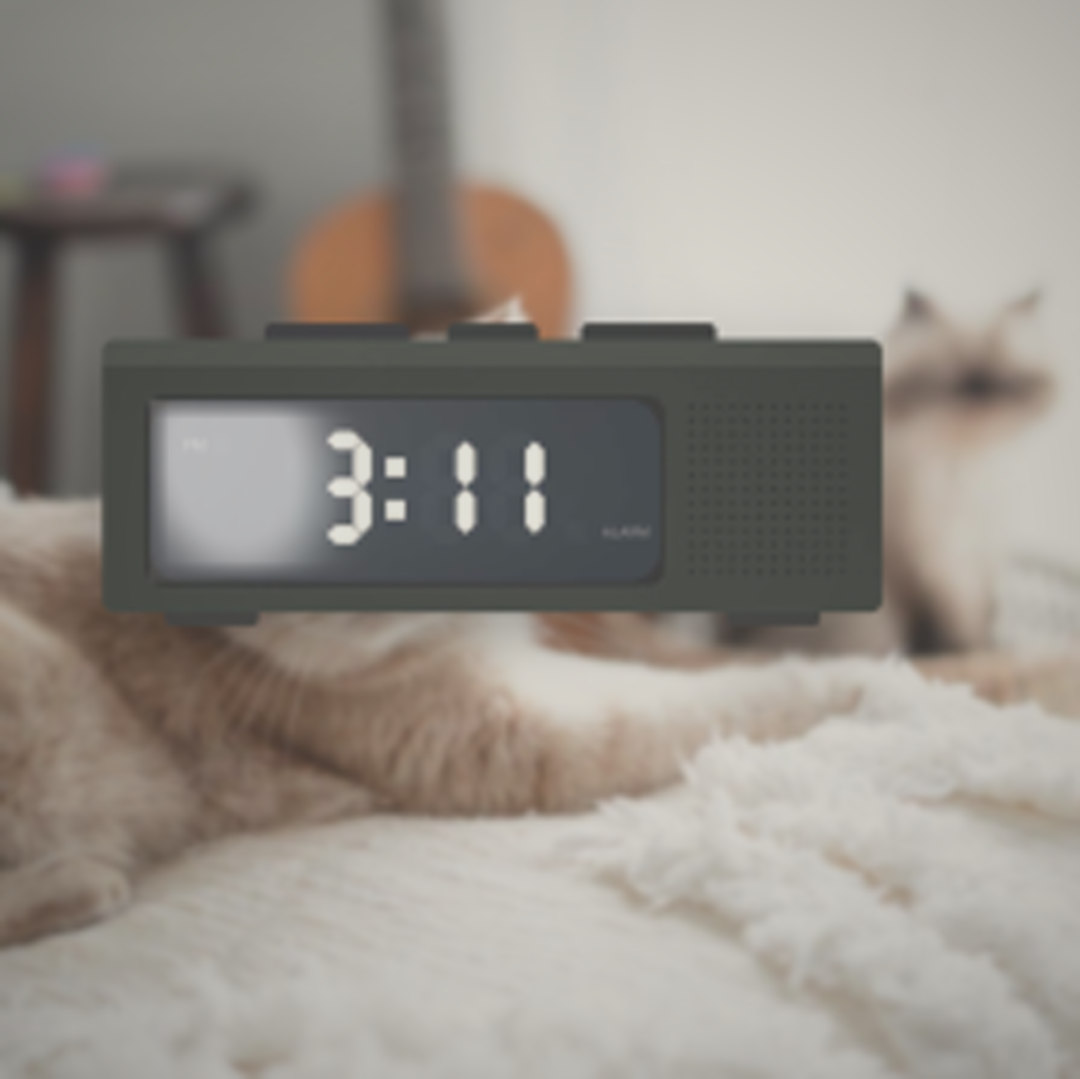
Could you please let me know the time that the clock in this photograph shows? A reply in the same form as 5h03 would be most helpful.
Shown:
3h11
